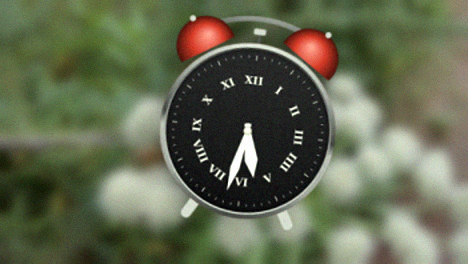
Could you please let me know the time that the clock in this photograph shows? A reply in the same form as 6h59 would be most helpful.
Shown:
5h32
